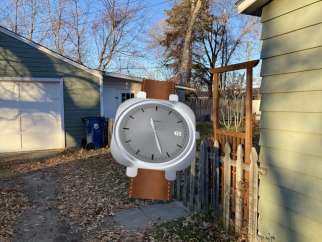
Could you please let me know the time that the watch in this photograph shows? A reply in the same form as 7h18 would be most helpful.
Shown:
11h27
